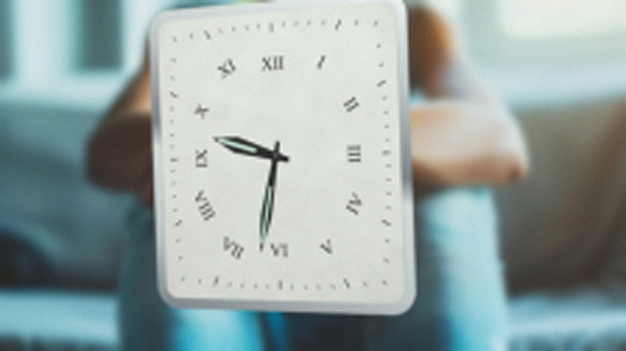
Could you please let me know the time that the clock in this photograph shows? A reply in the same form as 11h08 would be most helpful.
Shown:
9h32
